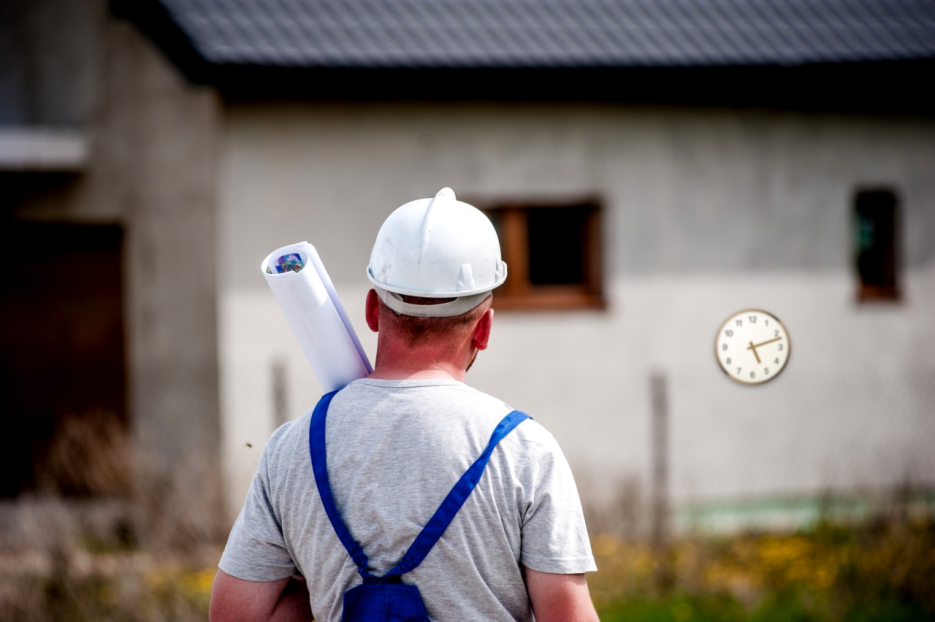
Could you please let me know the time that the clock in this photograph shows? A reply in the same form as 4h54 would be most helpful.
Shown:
5h12
